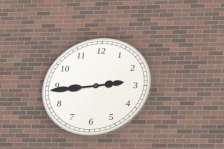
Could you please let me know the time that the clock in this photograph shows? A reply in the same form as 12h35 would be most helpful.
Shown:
2h44
